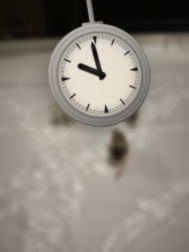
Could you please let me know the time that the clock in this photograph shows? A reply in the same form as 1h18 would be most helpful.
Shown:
9h59
